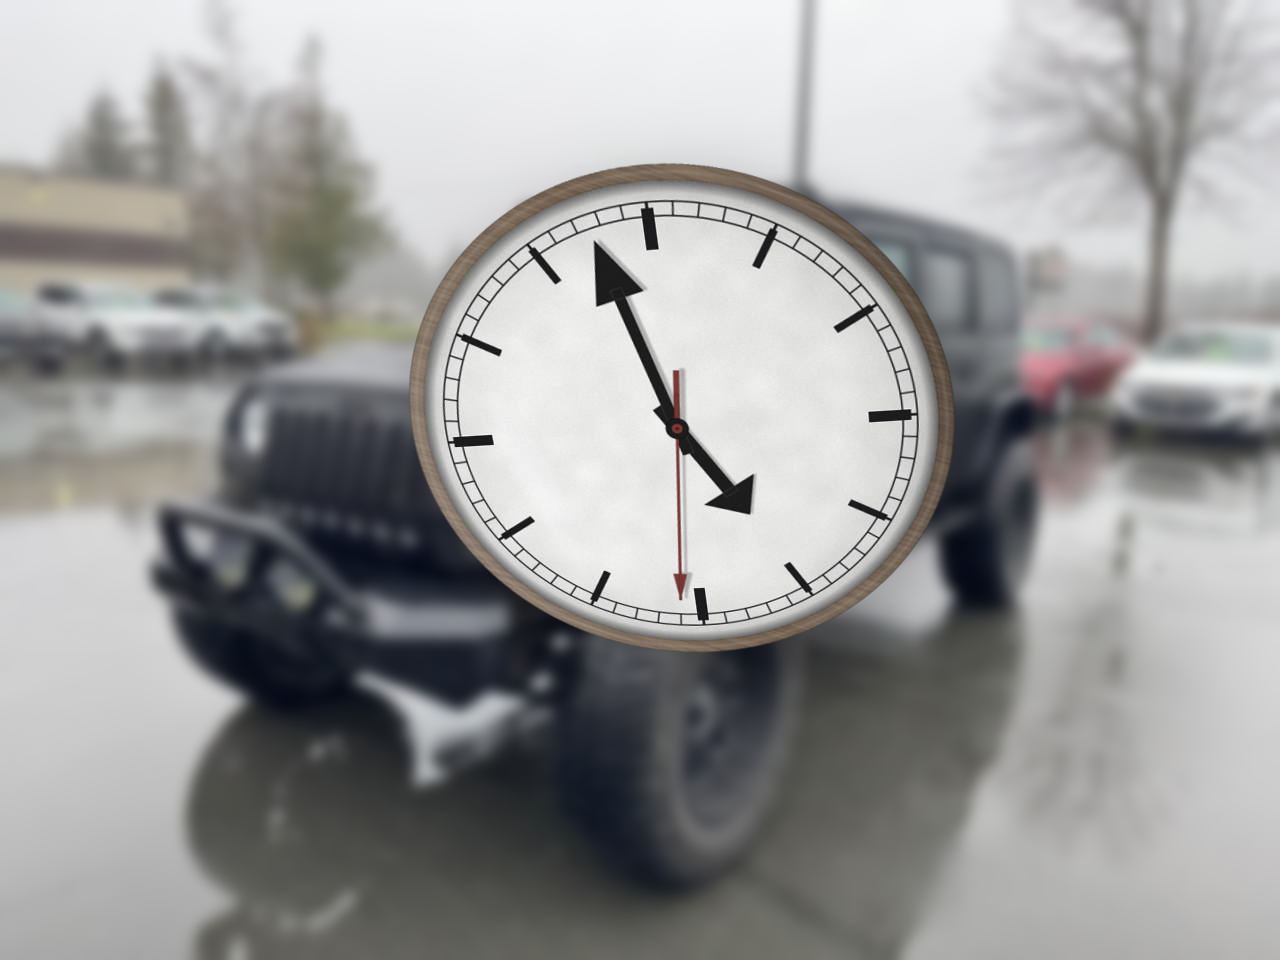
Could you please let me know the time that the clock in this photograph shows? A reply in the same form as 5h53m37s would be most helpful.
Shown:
4h57m31s
